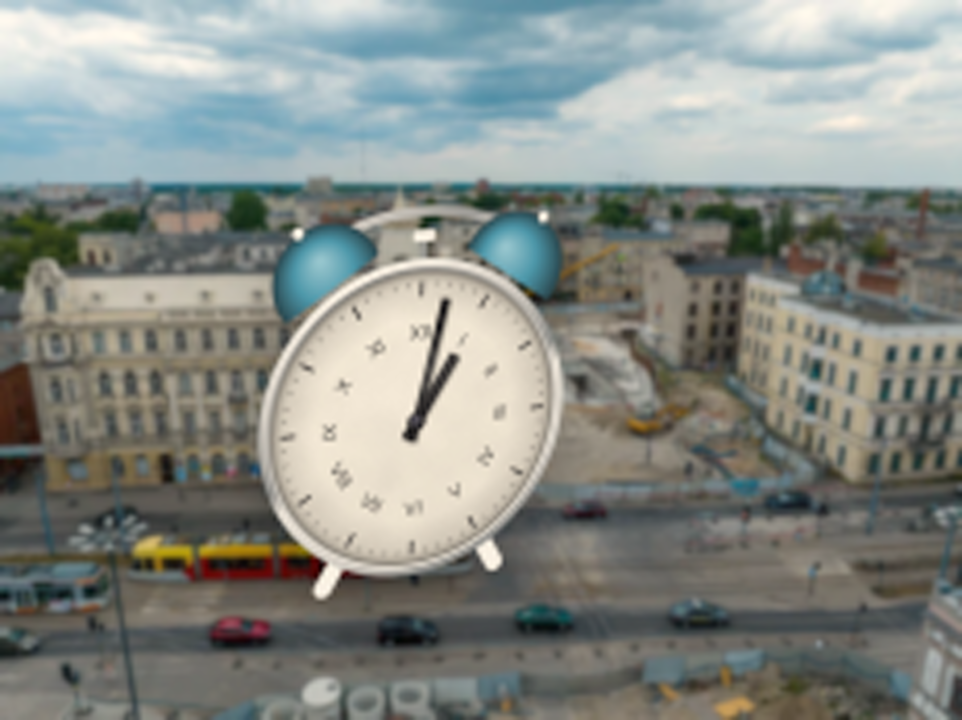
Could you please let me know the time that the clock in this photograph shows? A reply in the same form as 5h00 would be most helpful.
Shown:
1h02
